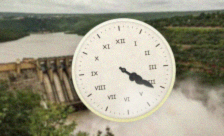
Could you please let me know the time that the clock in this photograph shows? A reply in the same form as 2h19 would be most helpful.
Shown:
4h21
